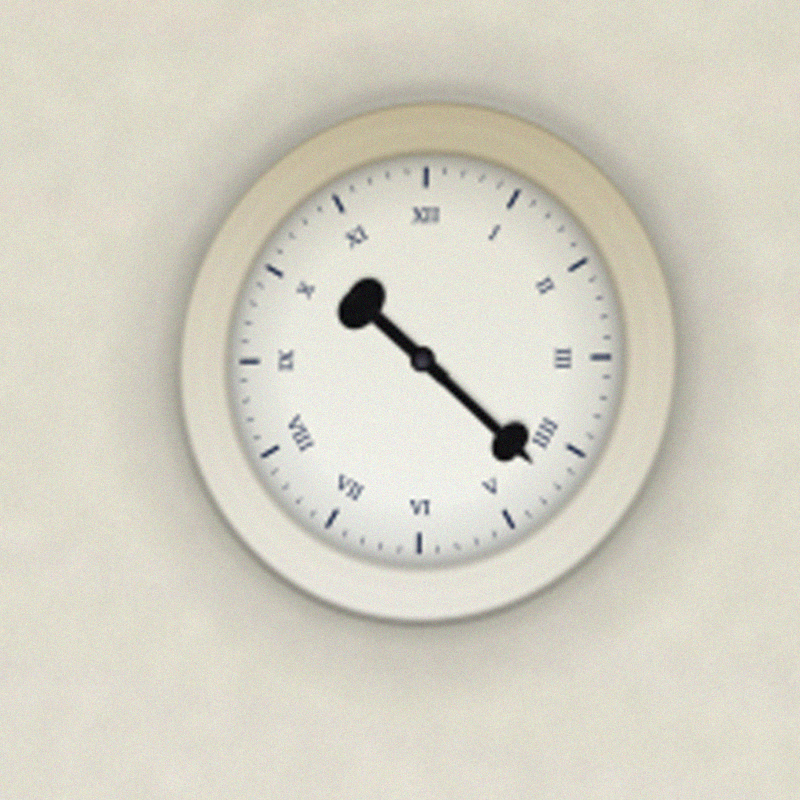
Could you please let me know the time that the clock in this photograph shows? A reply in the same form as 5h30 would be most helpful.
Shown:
10h22
